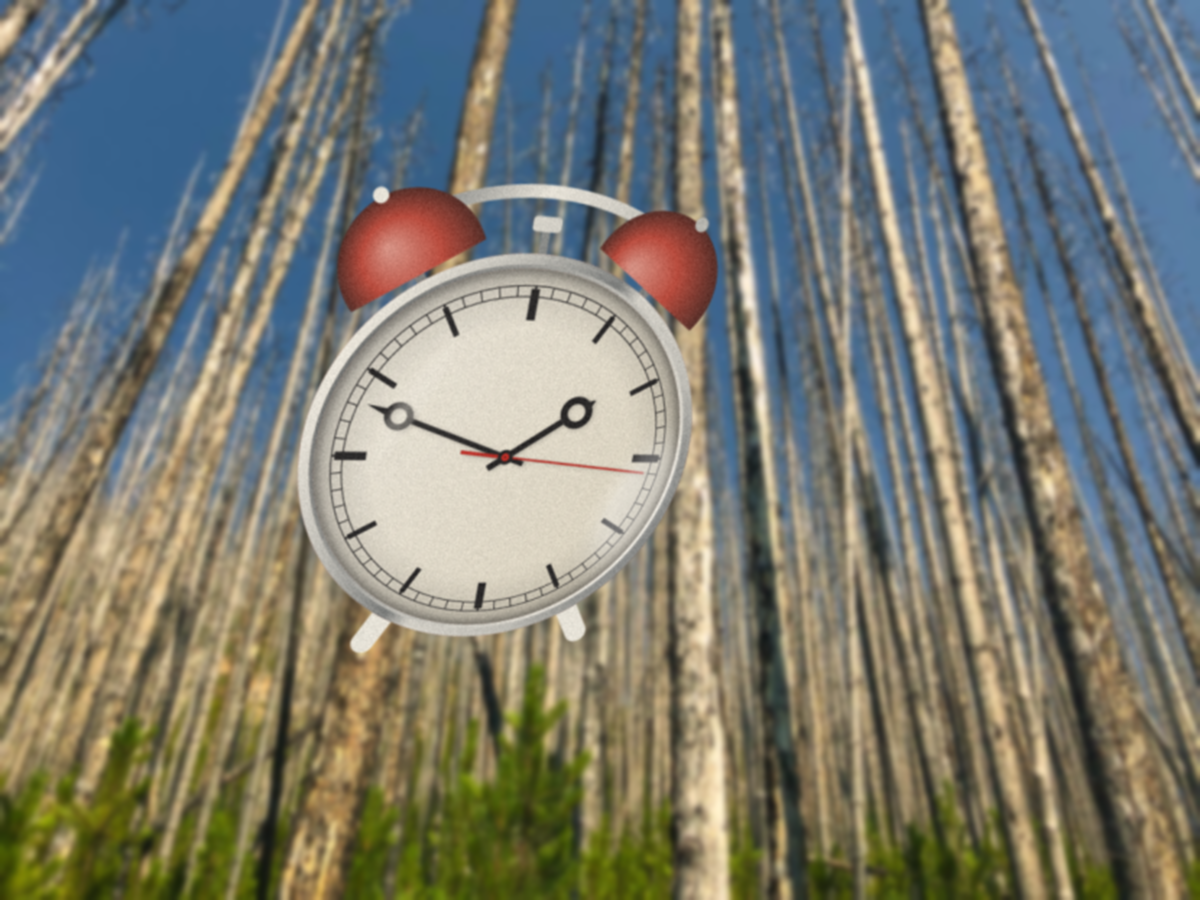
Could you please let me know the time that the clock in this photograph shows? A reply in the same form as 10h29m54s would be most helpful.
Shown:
1h48m16s
